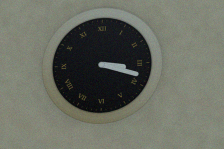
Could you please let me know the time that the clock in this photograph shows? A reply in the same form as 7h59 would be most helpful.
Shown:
3h18
